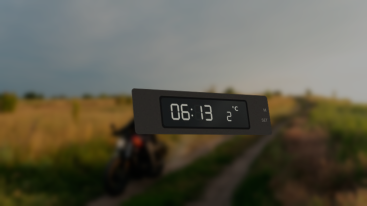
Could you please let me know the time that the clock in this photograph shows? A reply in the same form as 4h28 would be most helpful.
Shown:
6h13
